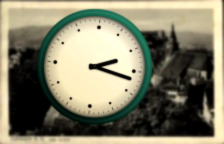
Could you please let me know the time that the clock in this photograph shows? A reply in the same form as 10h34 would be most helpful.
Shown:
2h17
